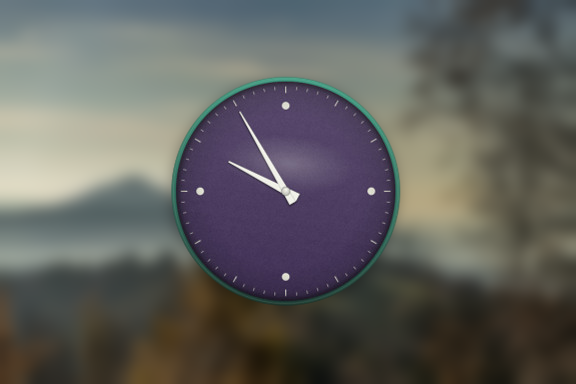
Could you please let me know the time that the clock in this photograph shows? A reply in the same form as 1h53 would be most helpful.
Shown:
9h55
